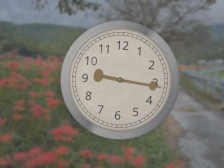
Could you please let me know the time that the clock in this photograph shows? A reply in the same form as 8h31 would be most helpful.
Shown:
9h16
